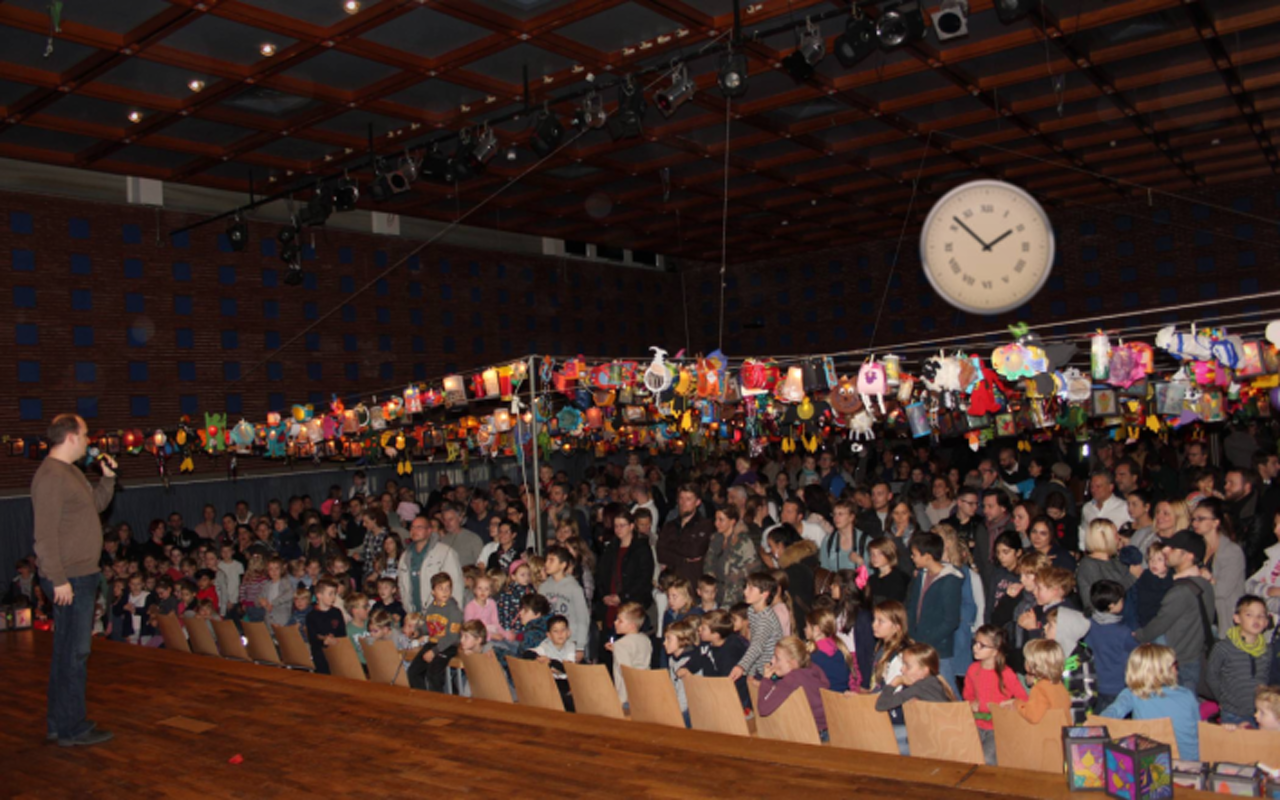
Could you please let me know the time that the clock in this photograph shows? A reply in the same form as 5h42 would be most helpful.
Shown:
1h52
